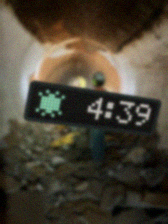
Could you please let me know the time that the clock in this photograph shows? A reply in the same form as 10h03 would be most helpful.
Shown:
4h39
